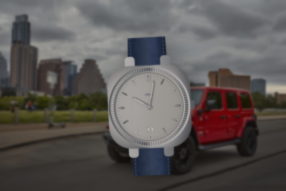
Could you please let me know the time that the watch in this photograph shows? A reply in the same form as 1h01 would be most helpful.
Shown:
10h02
